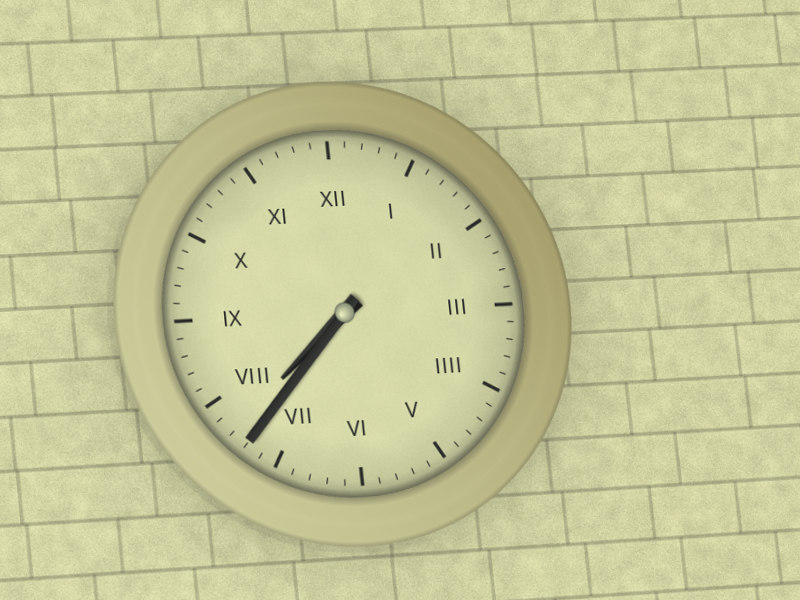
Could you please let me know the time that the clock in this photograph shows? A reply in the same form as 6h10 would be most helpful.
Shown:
7h37
